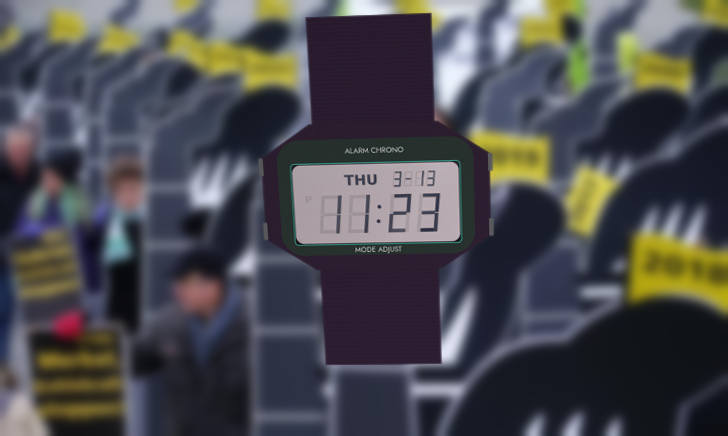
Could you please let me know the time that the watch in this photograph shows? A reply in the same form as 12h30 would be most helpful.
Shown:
11h23
